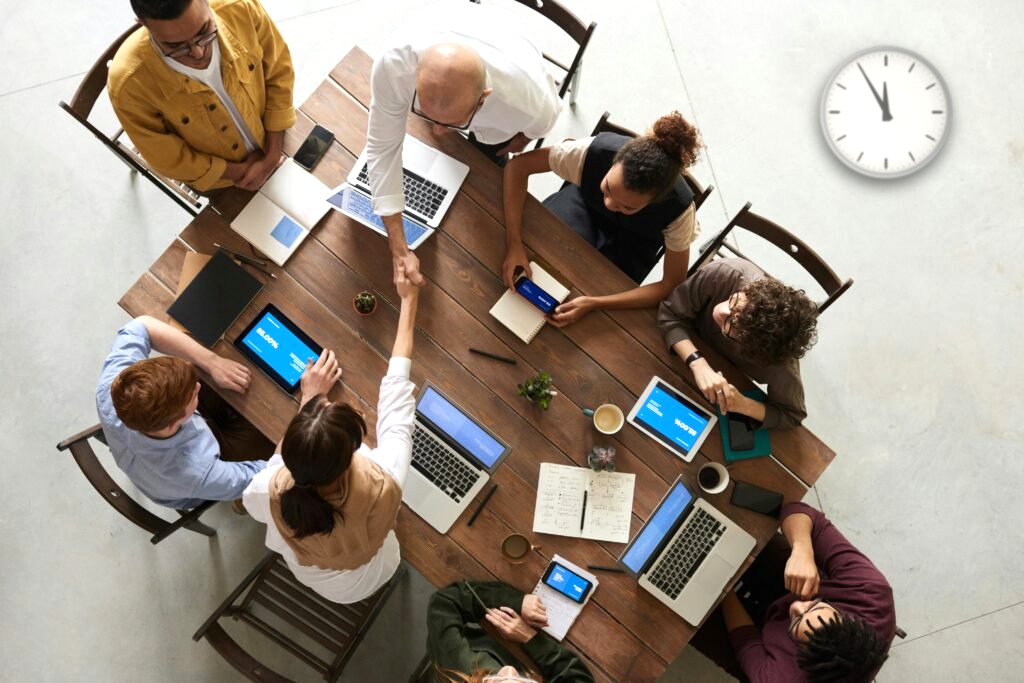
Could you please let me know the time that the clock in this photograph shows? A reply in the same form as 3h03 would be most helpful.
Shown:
11h55
